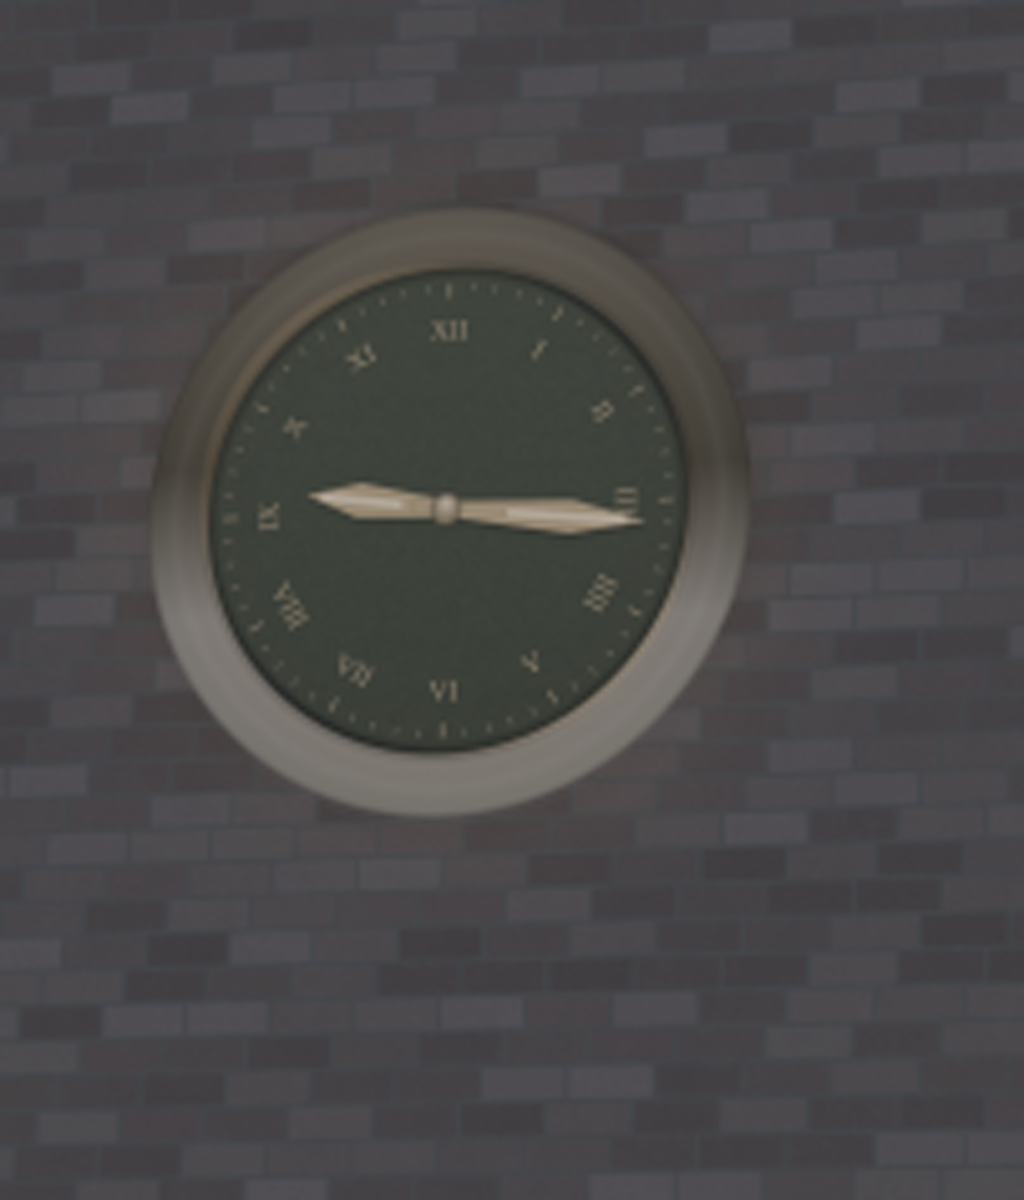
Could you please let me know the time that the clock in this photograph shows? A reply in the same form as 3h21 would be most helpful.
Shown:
9h16
